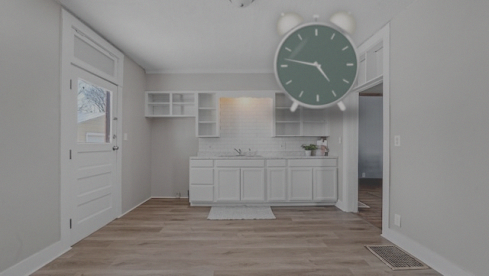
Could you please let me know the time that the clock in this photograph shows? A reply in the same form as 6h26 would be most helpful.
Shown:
4h47
